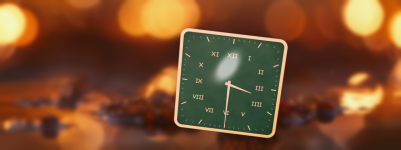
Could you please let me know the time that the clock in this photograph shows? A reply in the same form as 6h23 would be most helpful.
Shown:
3h30
